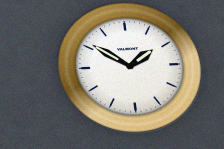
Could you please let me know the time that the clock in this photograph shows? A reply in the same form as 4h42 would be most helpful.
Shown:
1h51
